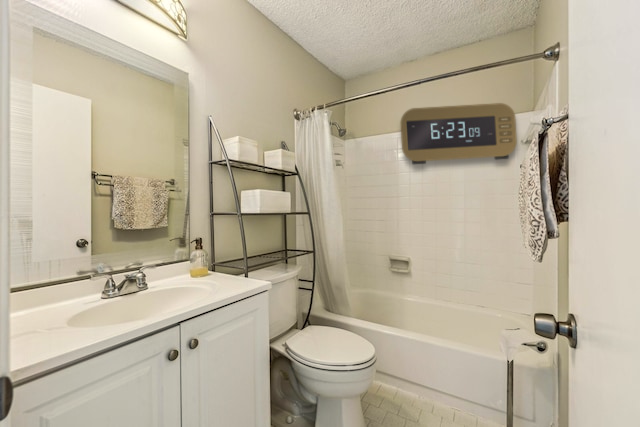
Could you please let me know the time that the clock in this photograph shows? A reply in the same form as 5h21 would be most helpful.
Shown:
6h23
